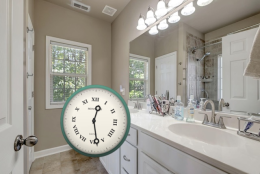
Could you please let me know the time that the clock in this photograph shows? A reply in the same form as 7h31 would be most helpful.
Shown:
12h28
